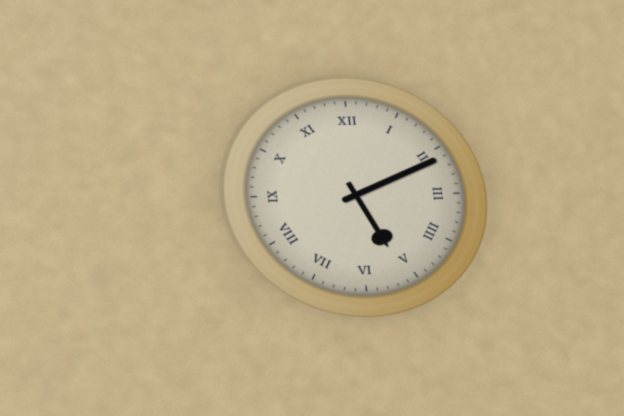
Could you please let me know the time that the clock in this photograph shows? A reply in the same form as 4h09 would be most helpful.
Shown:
5h11
